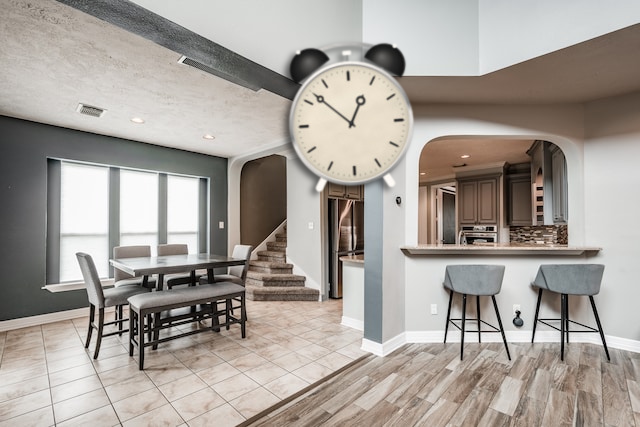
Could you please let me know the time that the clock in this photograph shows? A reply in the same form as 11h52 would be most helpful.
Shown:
12h52
